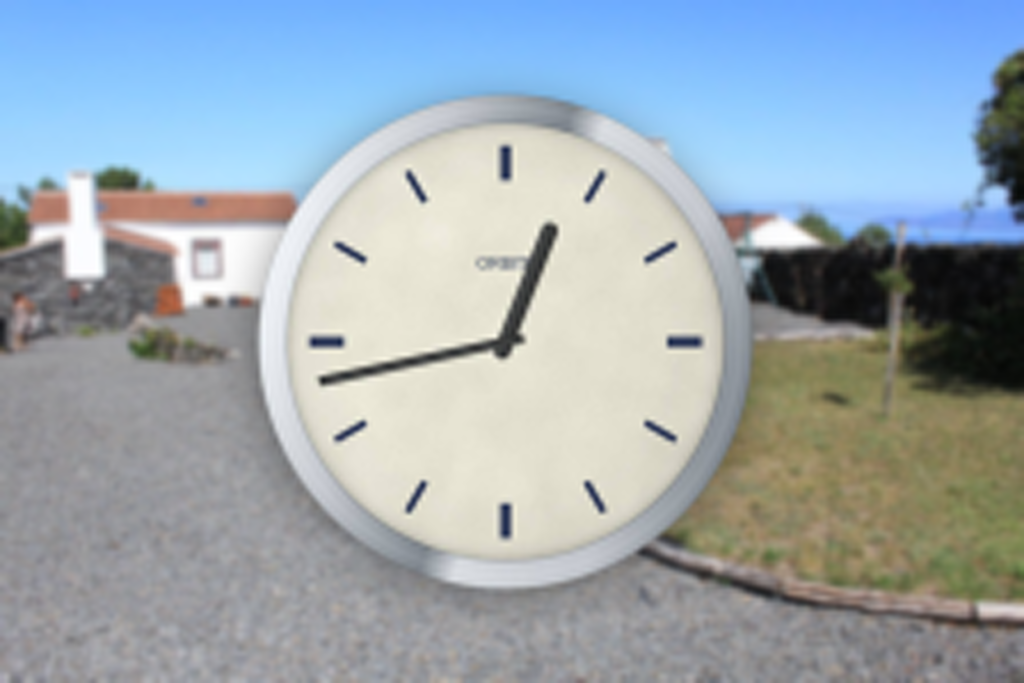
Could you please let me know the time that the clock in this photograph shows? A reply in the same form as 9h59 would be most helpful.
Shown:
12h43
